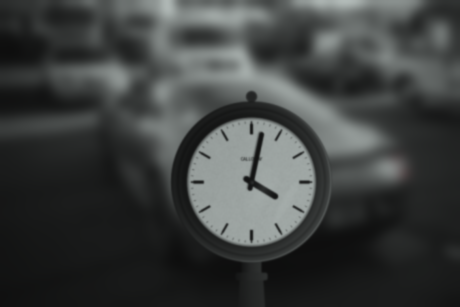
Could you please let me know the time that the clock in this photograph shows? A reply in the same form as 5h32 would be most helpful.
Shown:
4h02
